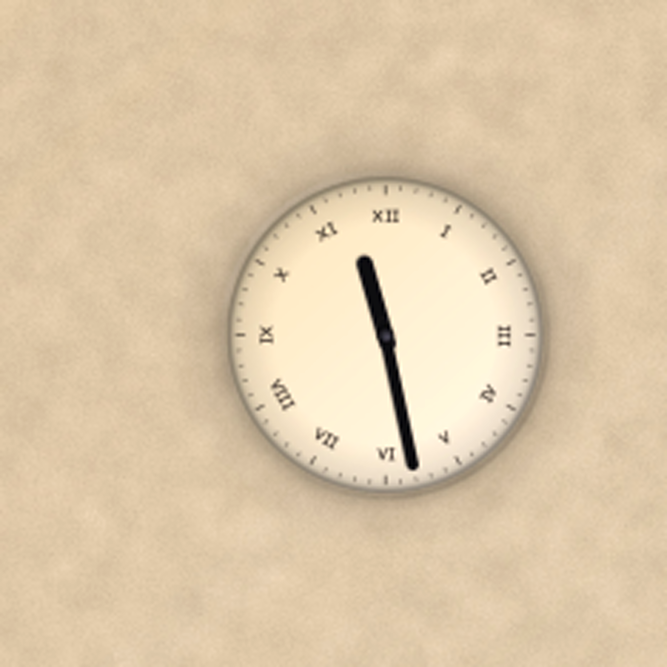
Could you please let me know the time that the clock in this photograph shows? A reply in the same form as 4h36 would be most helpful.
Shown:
11h28
